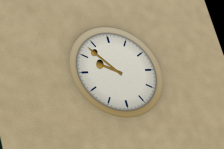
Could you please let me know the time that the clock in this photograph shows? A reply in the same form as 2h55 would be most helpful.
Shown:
9h53
